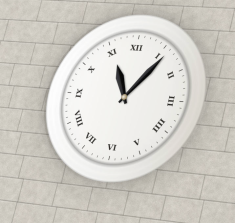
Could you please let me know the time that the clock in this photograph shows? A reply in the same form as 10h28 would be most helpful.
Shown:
11h06
